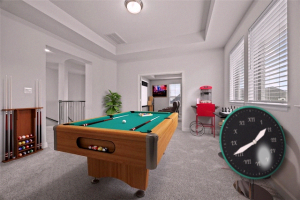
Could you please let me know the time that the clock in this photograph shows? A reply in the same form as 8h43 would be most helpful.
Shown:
1h41
